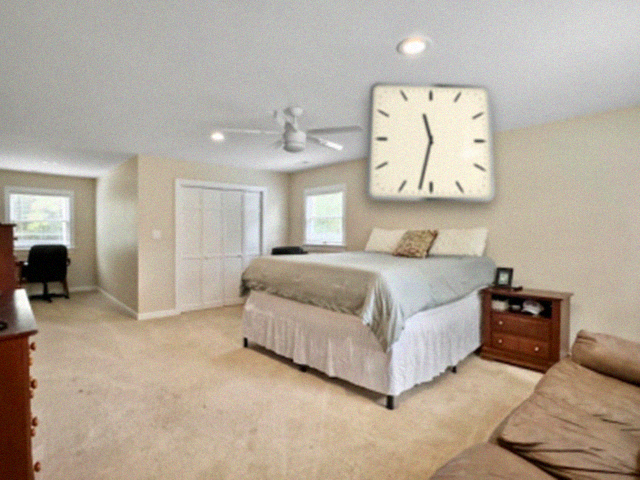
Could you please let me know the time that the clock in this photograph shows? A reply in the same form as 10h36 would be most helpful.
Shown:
11h32
